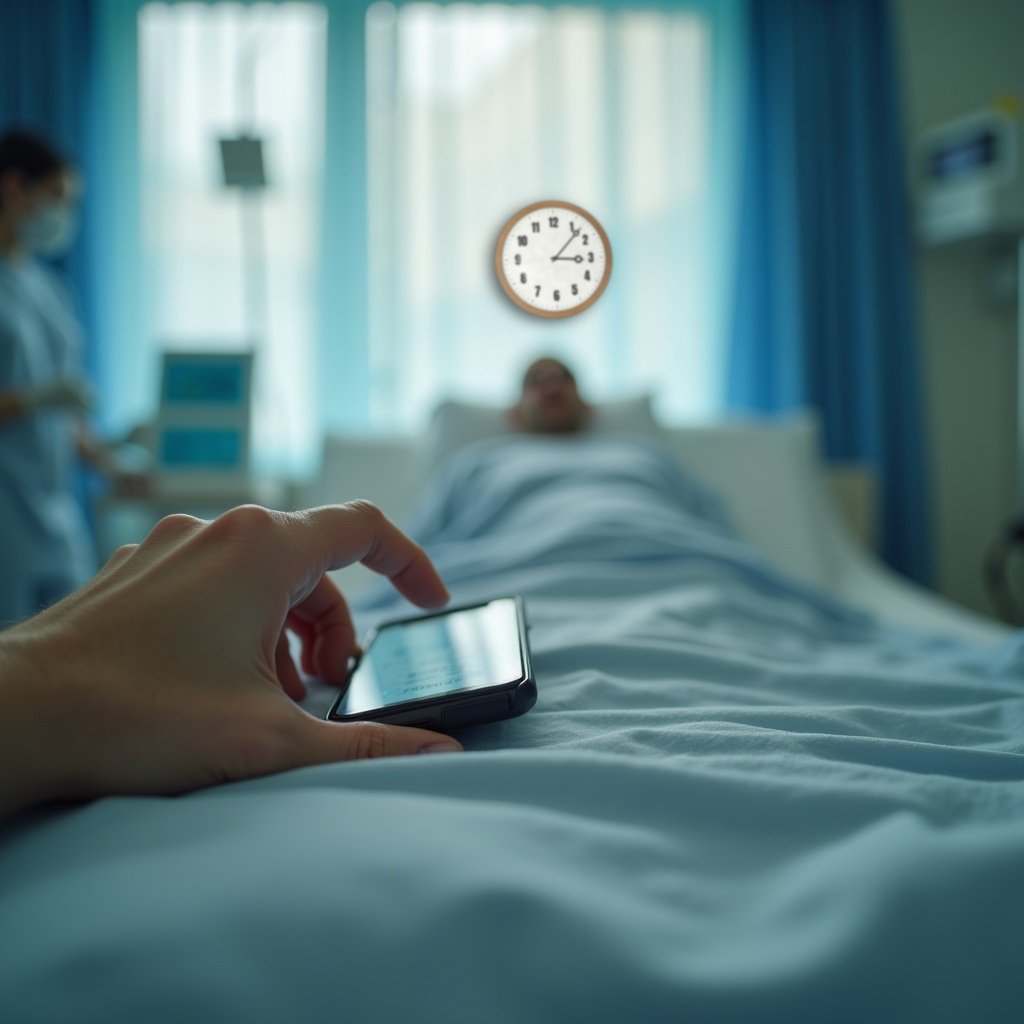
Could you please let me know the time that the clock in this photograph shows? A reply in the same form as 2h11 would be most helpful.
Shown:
3h07
